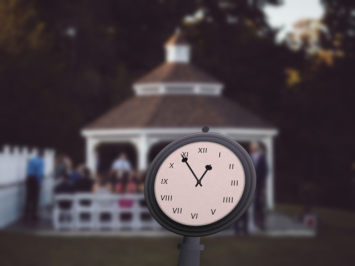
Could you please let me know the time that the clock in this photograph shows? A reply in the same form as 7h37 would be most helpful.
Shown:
12h54
